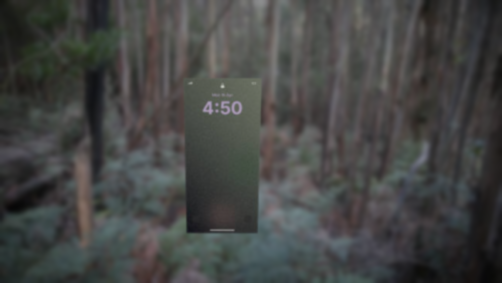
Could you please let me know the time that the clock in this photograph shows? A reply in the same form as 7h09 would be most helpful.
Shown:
4h50
